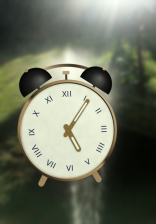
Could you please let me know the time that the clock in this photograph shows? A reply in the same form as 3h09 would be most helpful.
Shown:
5h06
